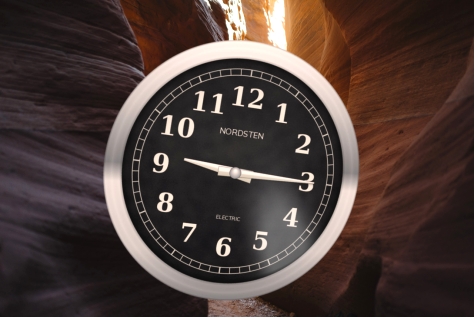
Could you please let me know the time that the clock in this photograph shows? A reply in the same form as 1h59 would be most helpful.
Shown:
9h15
